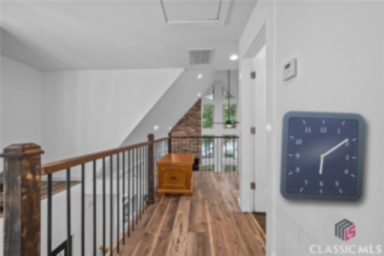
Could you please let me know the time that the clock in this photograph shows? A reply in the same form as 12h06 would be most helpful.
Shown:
6h09
